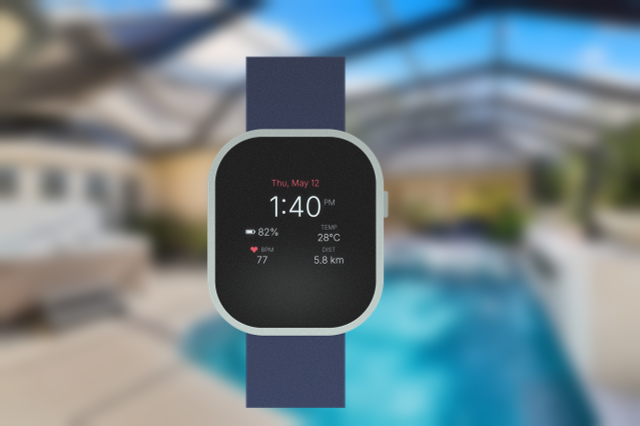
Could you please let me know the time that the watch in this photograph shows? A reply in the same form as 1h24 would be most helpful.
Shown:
1h40
